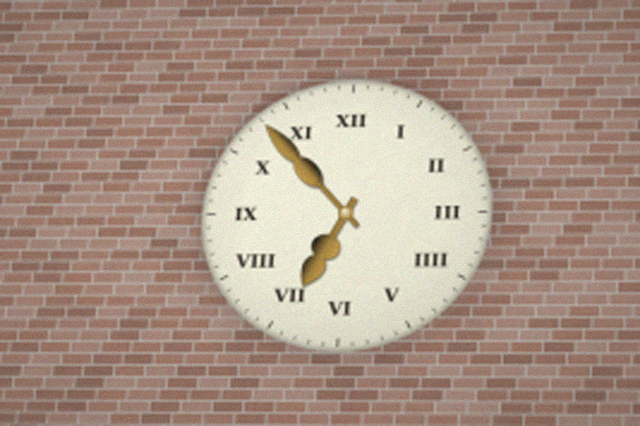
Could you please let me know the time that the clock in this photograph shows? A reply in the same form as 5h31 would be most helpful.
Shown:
6h53
